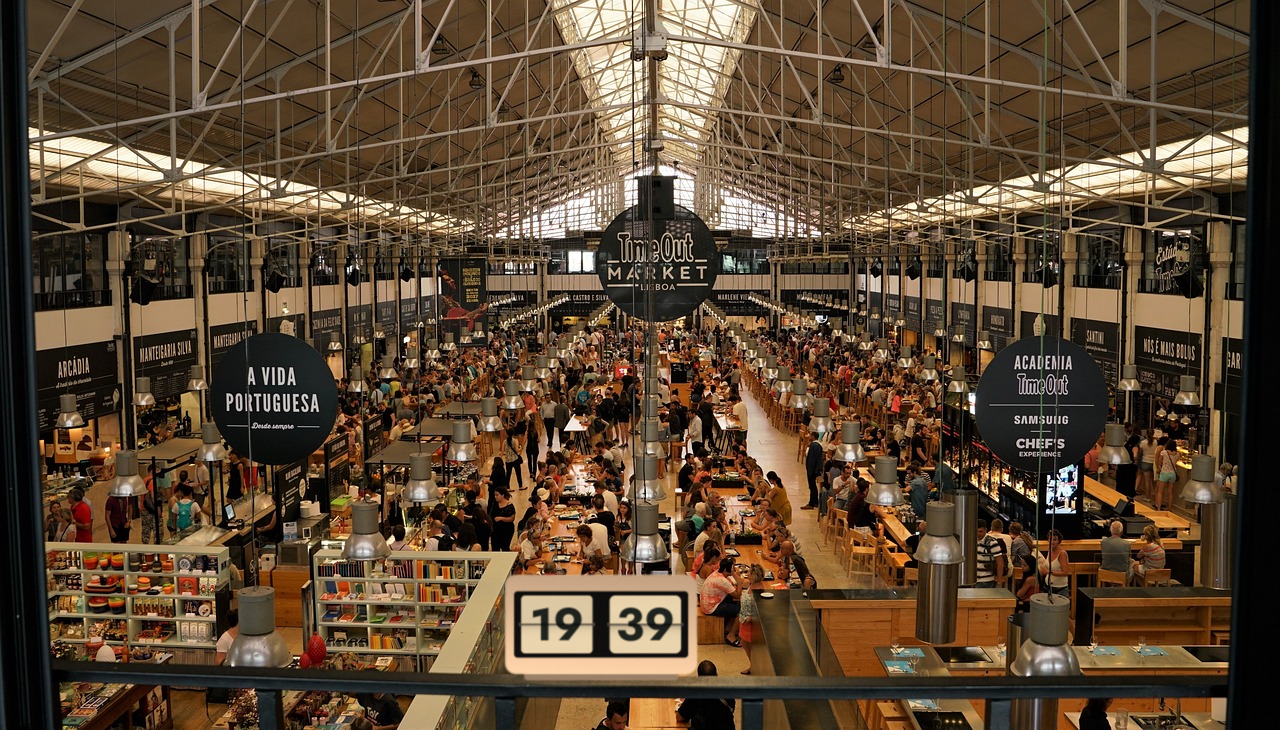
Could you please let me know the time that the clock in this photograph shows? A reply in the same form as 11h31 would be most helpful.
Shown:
19h39
